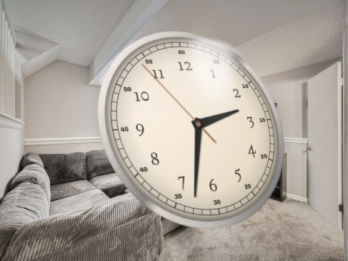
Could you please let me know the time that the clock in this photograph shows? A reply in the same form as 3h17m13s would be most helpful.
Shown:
2h32m54s
